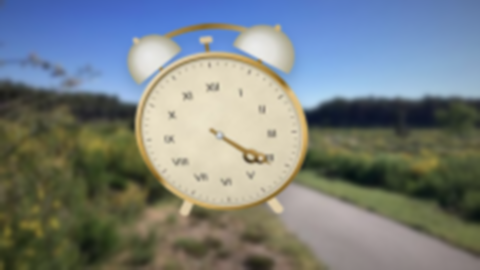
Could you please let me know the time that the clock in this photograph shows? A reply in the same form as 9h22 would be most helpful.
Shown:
4h21
